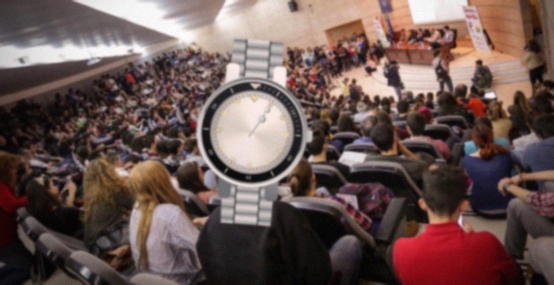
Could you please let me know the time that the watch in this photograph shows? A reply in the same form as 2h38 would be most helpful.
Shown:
1h05
